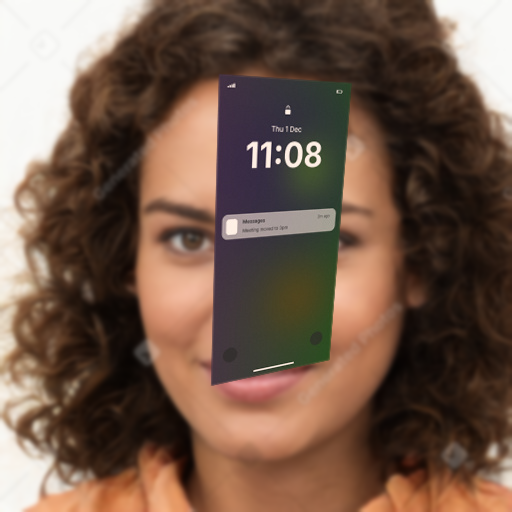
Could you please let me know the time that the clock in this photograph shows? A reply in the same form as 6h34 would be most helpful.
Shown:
11h08
